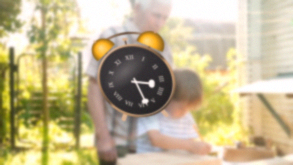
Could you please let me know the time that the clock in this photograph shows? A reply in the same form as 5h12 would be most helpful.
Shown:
3h28
